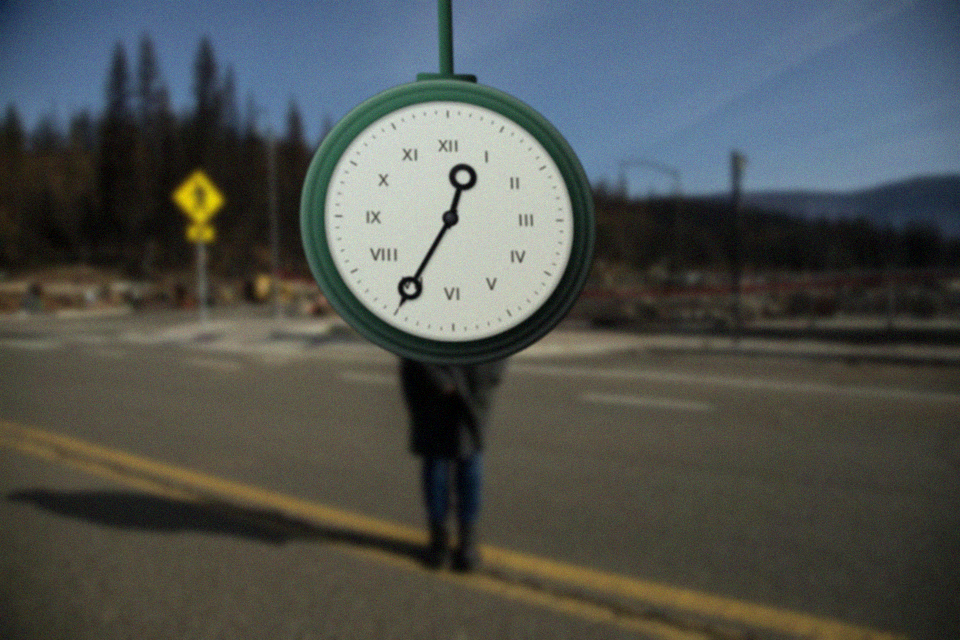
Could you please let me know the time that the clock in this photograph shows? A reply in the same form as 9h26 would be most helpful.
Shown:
12h35
